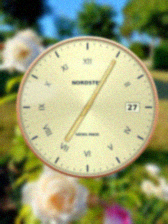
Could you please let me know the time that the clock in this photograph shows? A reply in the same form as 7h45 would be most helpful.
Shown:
7h05
